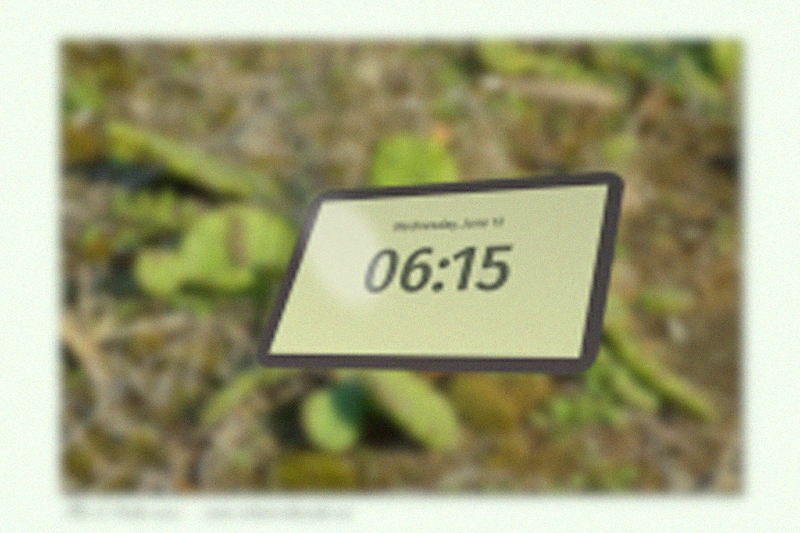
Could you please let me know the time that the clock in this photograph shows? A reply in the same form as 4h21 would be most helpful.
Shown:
6h15
